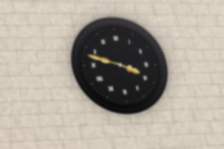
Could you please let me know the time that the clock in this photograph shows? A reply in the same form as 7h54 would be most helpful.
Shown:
3h48
